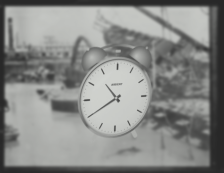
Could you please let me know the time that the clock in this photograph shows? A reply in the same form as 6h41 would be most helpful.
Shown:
10h40
